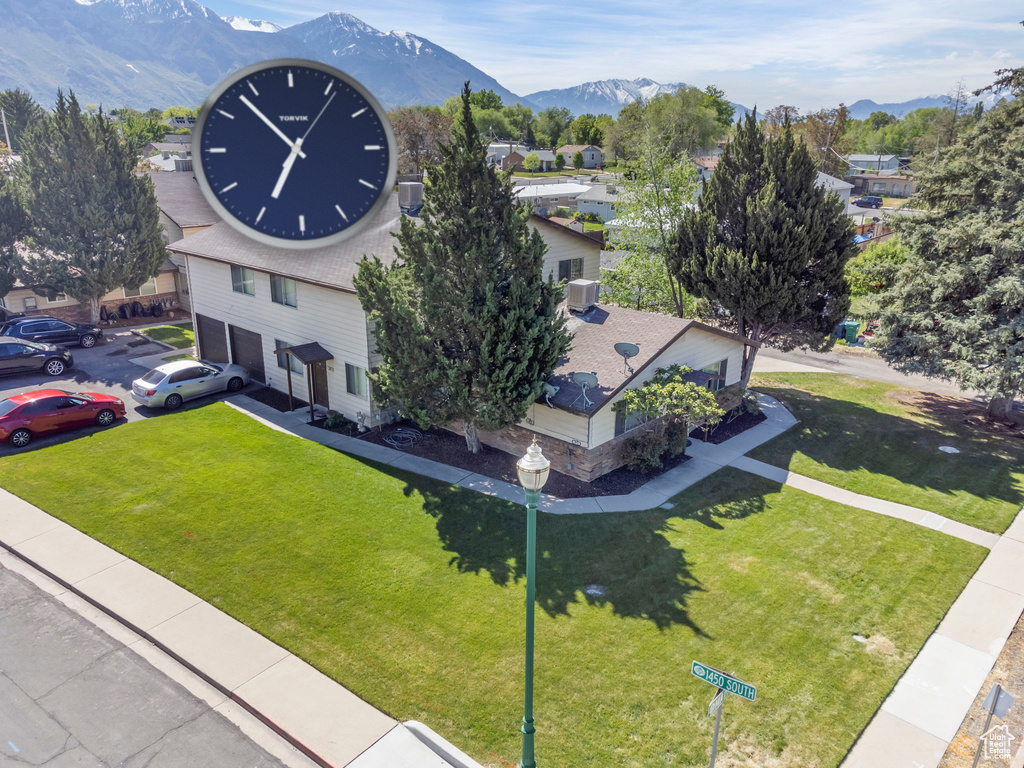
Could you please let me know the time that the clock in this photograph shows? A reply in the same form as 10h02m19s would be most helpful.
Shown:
6h53m06s
